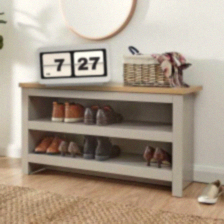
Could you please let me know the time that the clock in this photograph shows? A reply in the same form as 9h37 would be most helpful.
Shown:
7h27
